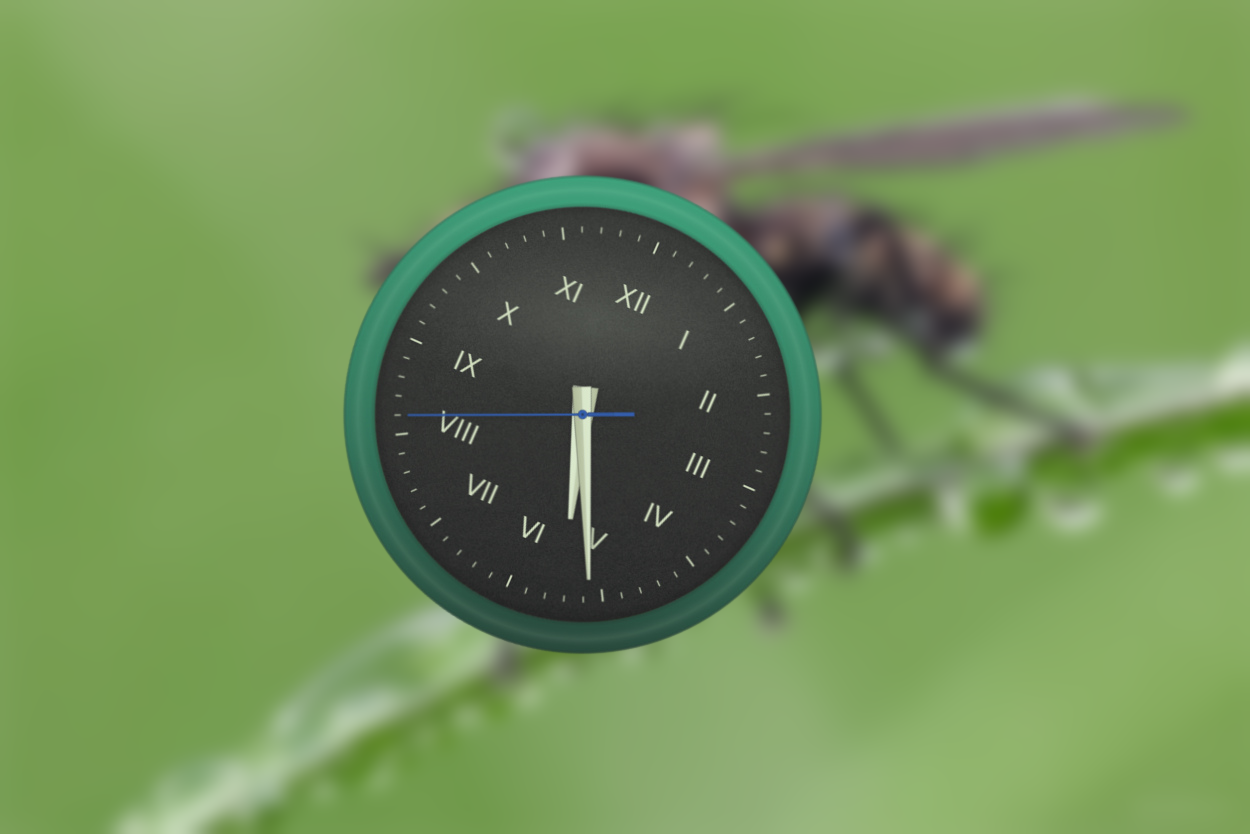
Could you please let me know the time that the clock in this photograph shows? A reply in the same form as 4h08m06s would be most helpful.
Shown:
5h25m41s
